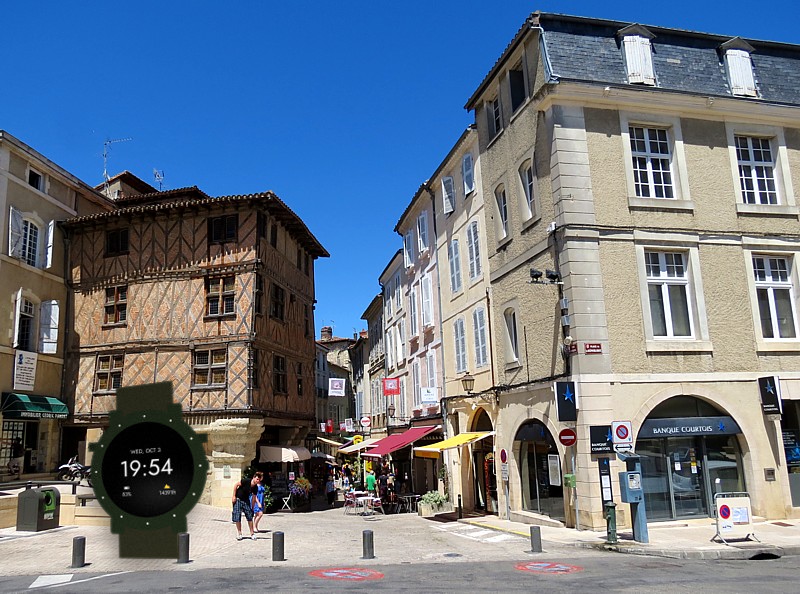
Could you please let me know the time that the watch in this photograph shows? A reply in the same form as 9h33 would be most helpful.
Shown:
19h54
